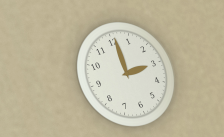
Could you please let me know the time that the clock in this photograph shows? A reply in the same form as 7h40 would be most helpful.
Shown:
3h01
